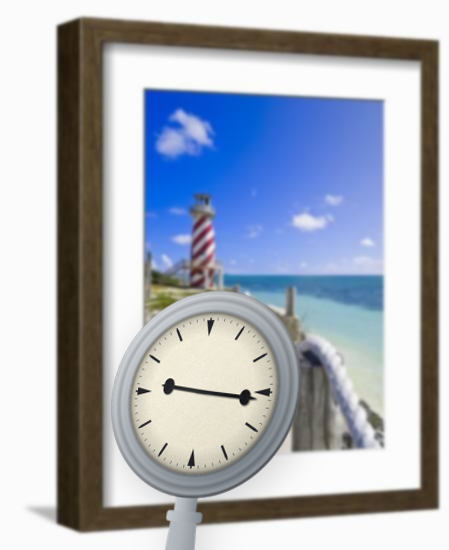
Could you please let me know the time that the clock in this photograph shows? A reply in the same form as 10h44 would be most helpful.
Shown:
9h16
